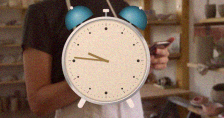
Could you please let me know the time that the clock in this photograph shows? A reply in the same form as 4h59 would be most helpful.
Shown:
9h46
